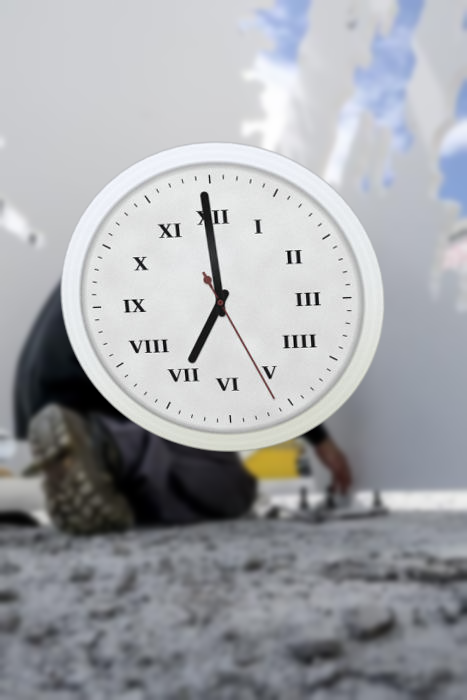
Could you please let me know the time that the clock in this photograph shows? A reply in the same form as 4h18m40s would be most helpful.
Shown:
6h59m26s
